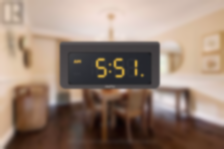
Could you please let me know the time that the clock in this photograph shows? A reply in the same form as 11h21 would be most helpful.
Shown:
5h51
